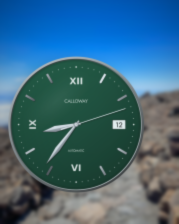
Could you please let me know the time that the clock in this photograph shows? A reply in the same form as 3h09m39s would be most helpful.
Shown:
8h36m12s
